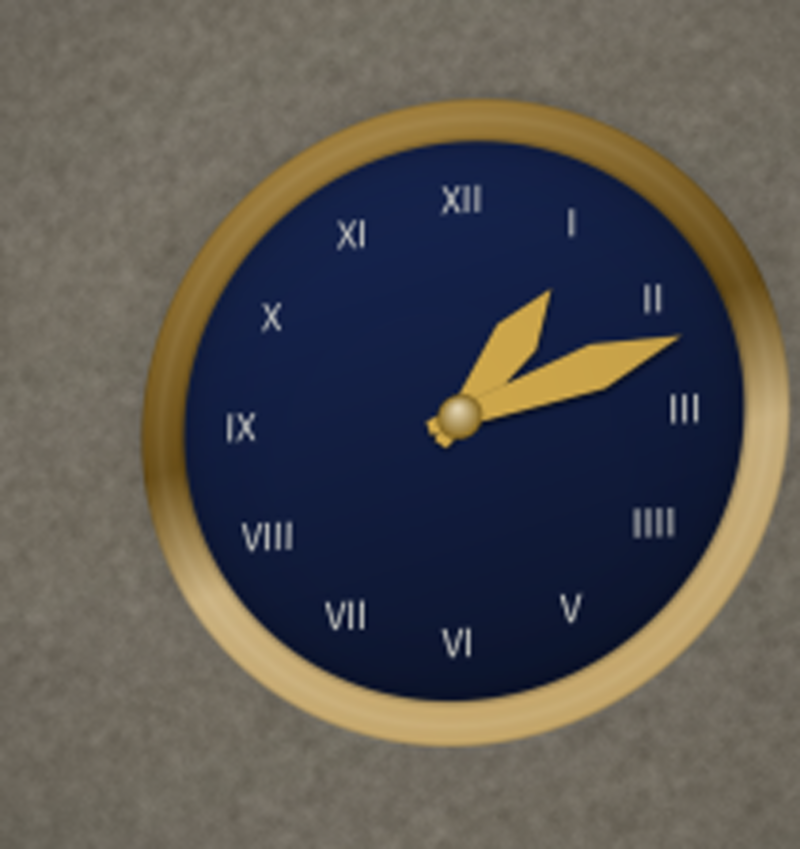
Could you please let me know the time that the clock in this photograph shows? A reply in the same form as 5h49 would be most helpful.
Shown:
1h12
